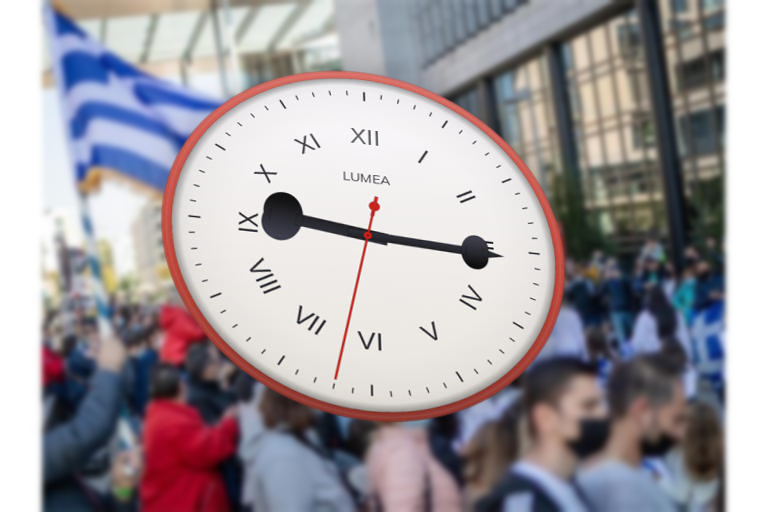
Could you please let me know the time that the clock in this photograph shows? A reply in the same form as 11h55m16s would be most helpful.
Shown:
9h15m32s
